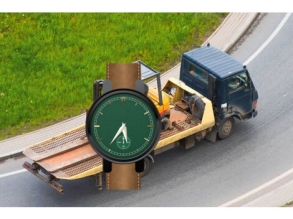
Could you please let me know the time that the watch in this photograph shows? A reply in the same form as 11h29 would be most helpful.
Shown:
5h36
